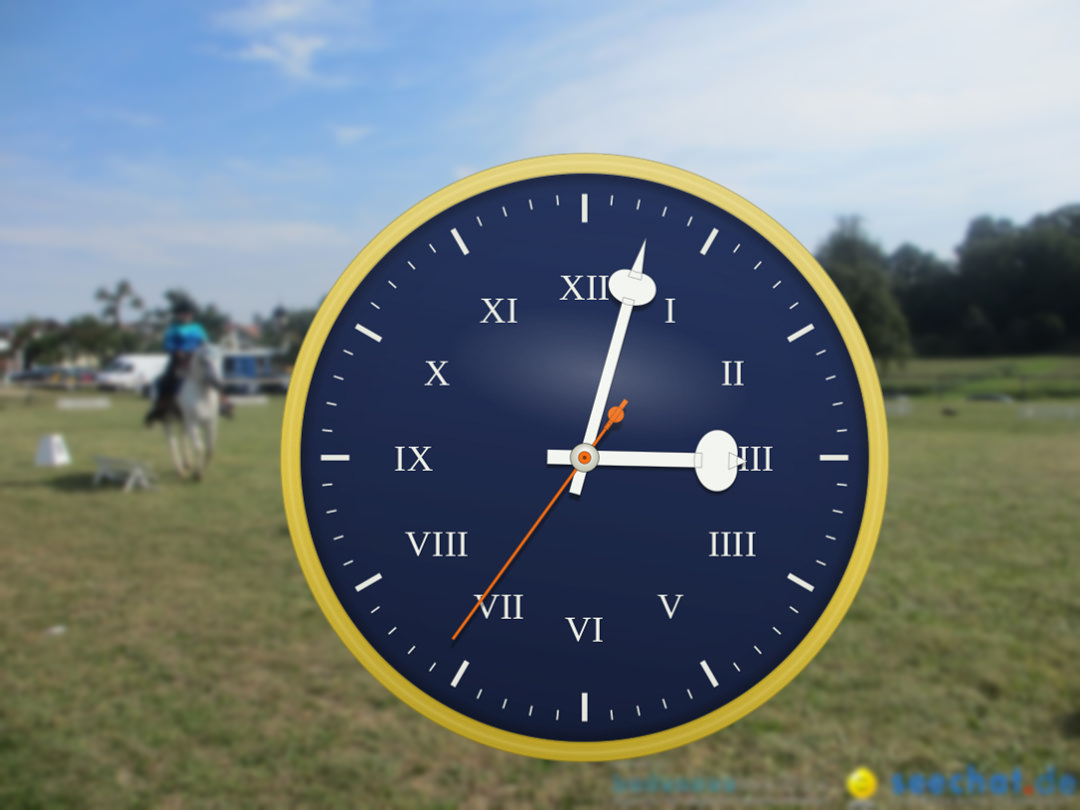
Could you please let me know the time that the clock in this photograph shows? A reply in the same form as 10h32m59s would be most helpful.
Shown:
3h02m36s
